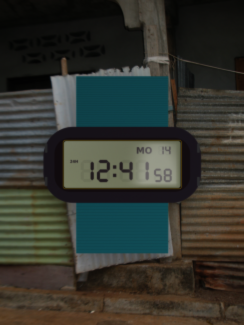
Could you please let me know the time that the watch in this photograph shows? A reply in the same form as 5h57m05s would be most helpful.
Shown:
12h41m58s
